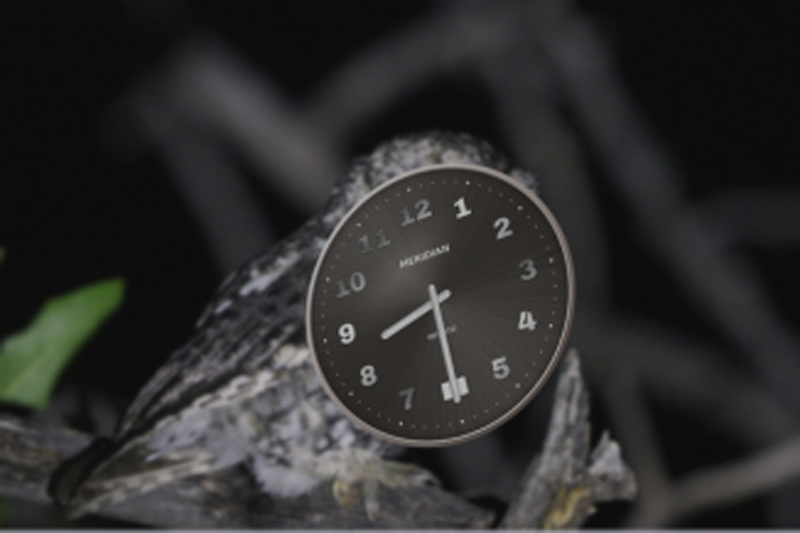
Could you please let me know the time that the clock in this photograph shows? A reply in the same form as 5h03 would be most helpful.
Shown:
8h30
